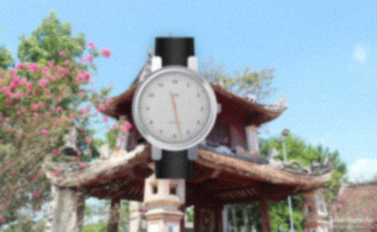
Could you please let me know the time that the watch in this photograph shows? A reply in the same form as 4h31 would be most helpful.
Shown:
11h28
